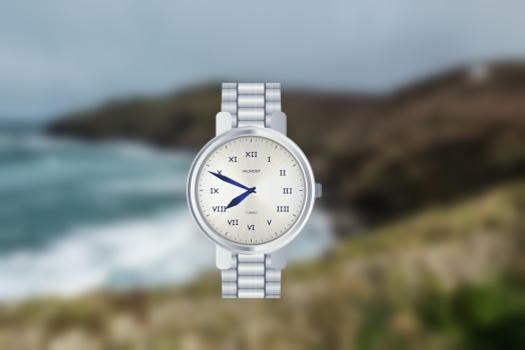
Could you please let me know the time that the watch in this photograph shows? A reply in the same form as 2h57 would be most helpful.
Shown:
7h49
